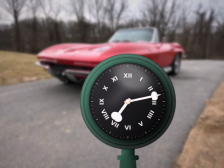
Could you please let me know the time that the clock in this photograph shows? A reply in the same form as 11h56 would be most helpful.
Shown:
7h13
